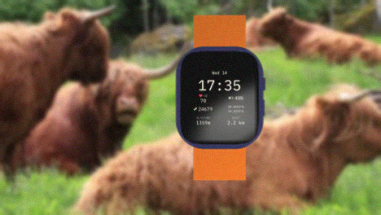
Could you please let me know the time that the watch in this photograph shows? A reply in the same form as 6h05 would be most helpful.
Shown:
17h35
